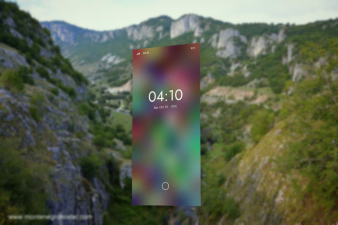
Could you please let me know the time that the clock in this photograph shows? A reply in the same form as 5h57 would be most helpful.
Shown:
4h10
